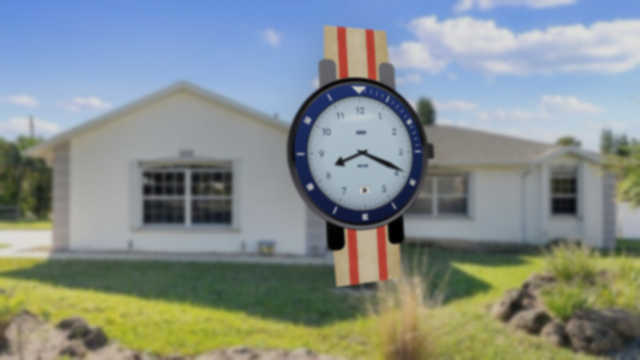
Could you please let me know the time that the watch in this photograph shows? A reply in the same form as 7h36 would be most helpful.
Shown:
8h19
